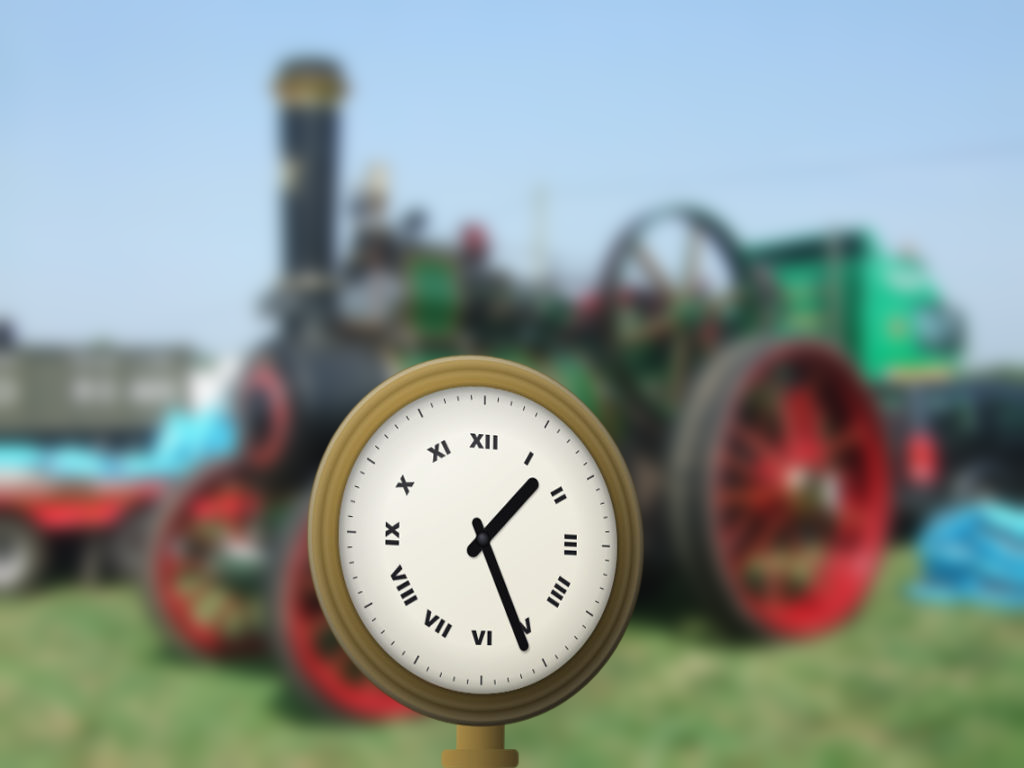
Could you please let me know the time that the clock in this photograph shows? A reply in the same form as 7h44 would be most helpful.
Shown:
1h26
